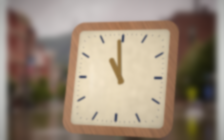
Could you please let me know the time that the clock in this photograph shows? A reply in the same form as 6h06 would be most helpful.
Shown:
10h59
